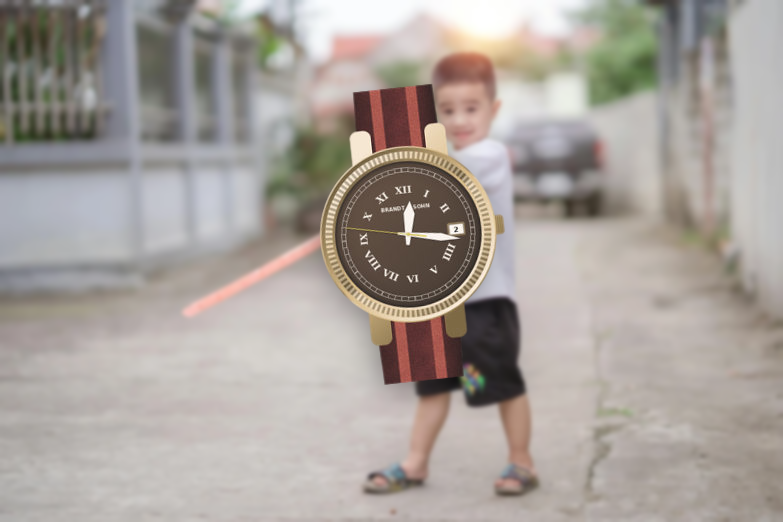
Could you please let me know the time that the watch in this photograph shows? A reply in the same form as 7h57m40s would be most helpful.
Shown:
12h16m47s
